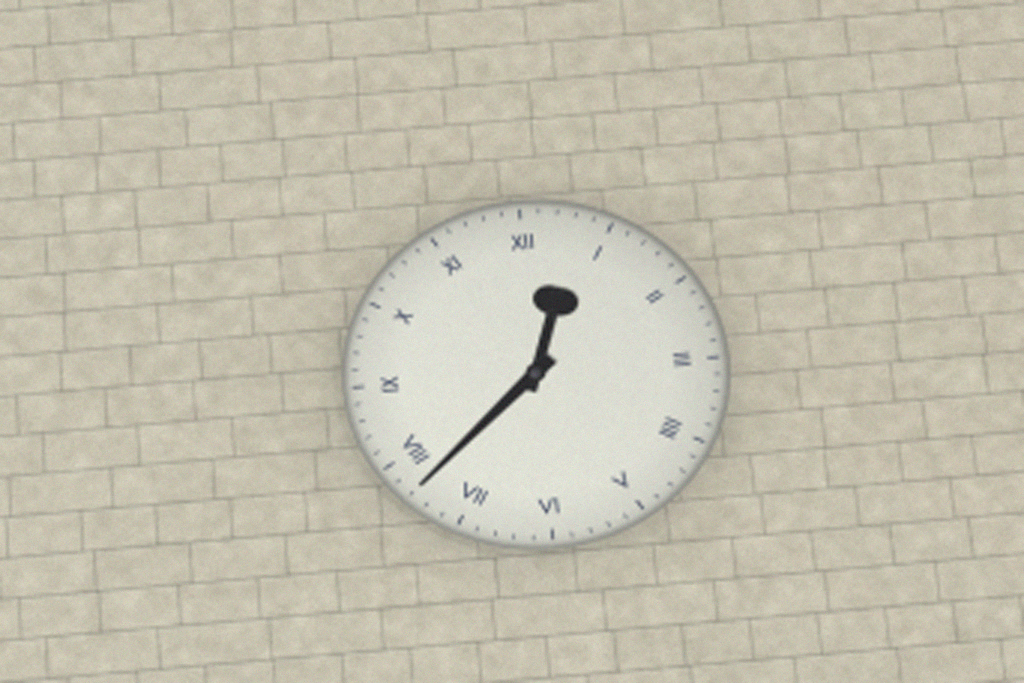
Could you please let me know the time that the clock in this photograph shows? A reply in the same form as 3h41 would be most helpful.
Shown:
12h38
